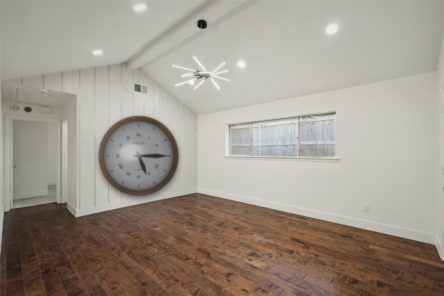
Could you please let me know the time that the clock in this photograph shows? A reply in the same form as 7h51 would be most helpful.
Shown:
5h15
